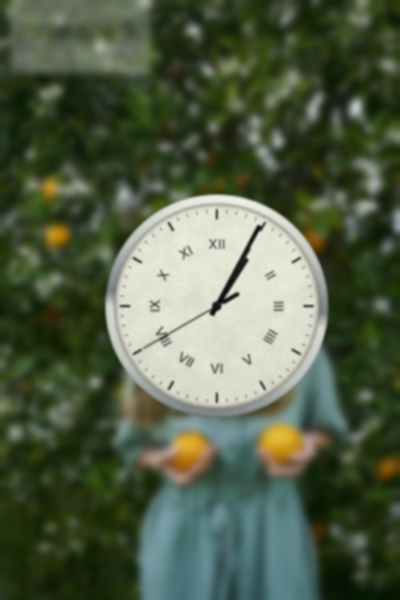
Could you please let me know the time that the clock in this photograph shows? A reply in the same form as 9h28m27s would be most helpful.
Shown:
1h04m40s
